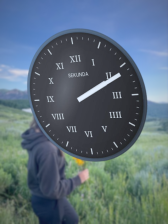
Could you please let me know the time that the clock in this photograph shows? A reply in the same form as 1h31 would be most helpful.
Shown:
2h11
